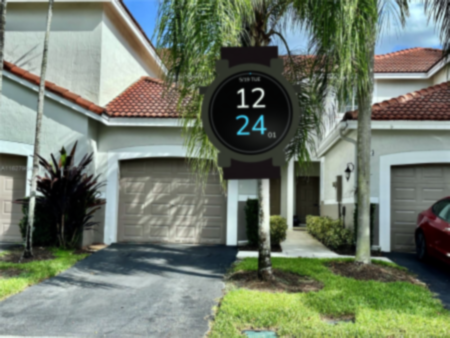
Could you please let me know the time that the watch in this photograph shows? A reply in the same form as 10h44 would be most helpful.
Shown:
12h24
